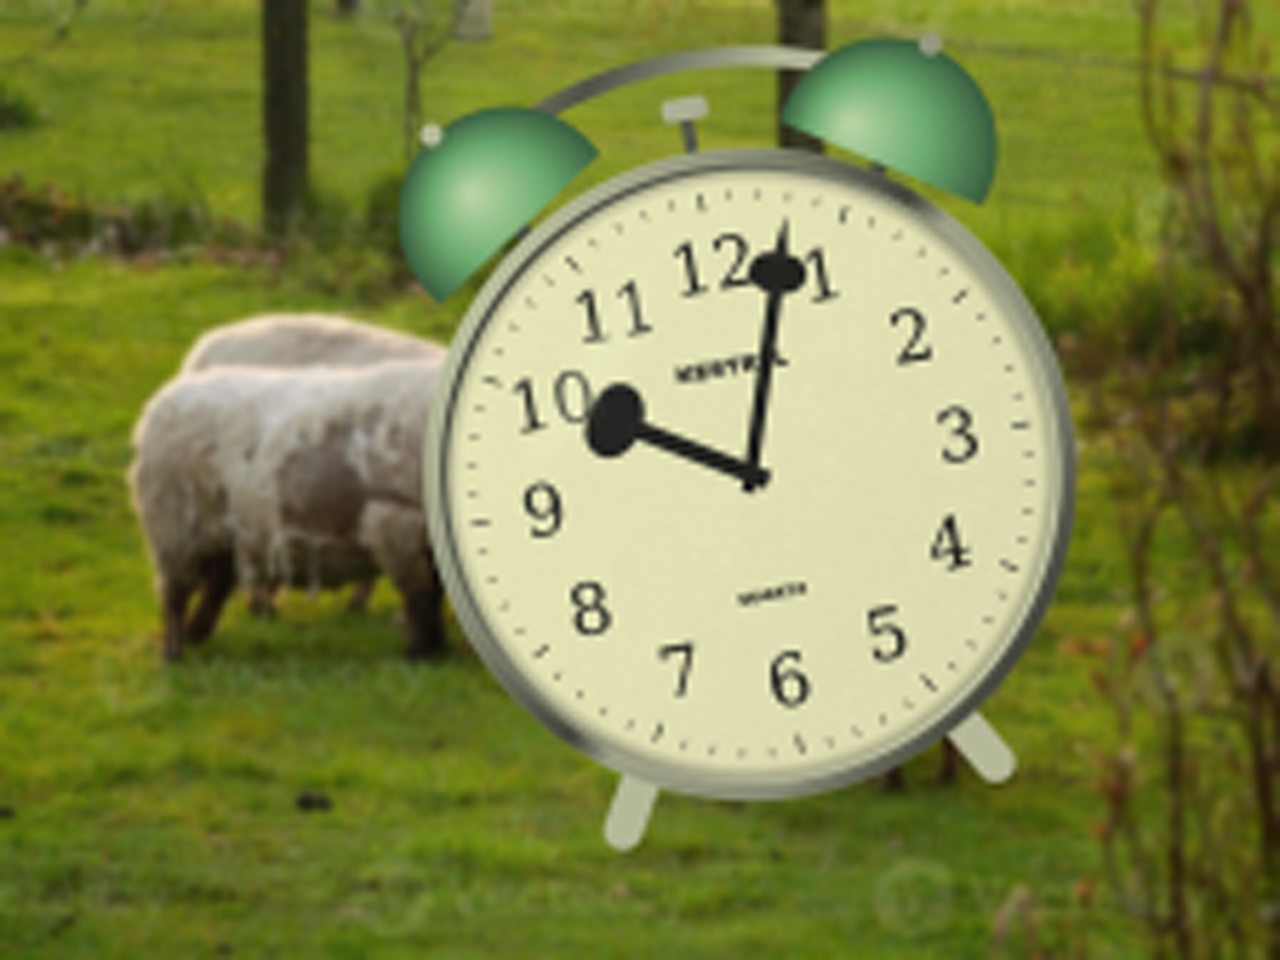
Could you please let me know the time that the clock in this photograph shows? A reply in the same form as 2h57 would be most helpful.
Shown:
10h03
